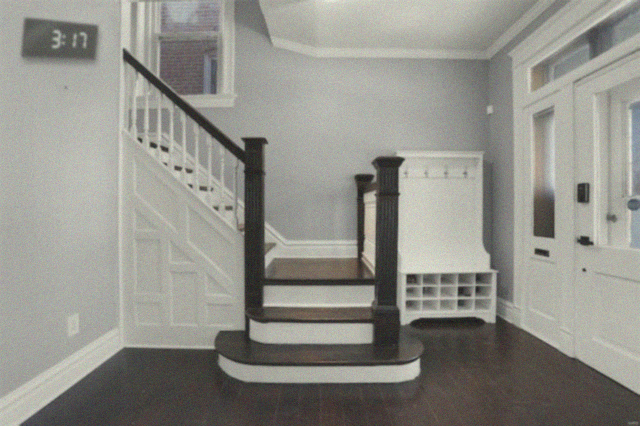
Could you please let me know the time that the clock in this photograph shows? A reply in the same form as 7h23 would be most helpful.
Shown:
3h17
